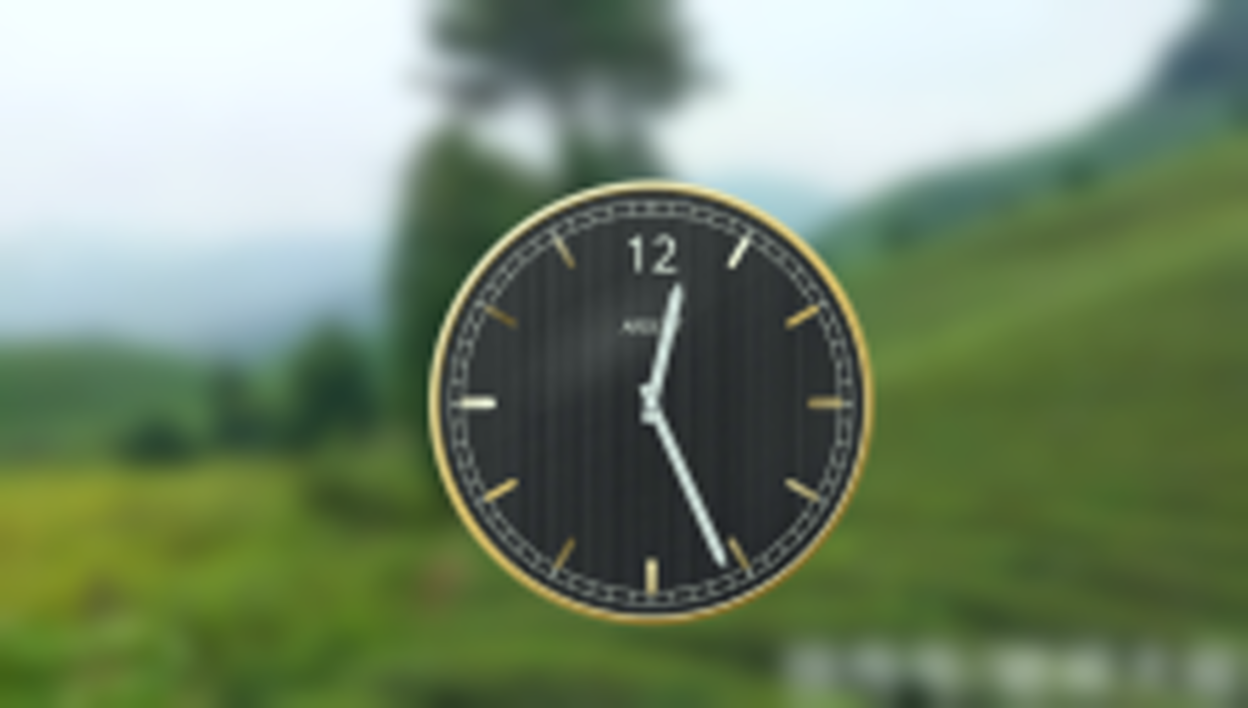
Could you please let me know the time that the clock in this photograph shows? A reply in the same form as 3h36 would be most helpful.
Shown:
12h26
